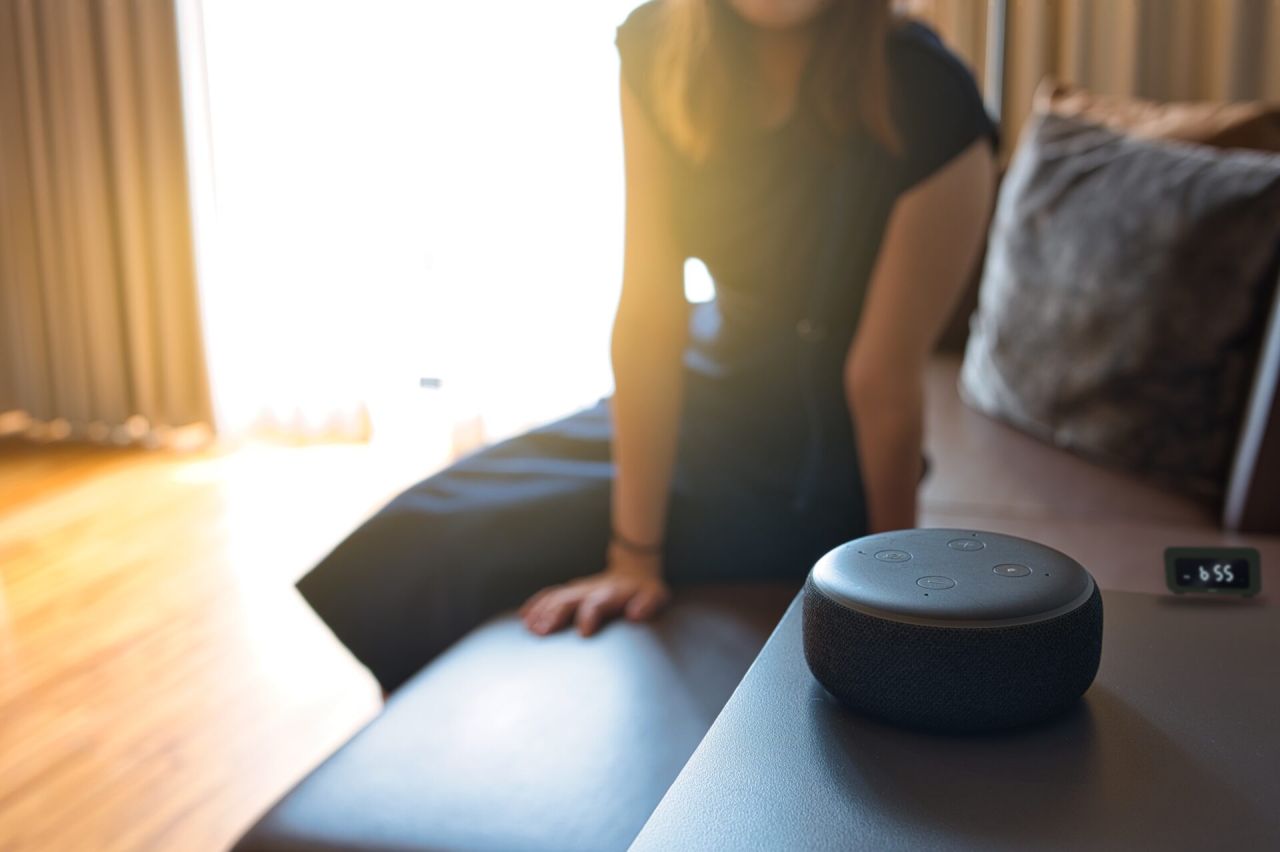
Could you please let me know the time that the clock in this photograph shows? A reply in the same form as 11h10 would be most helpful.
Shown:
6h55
